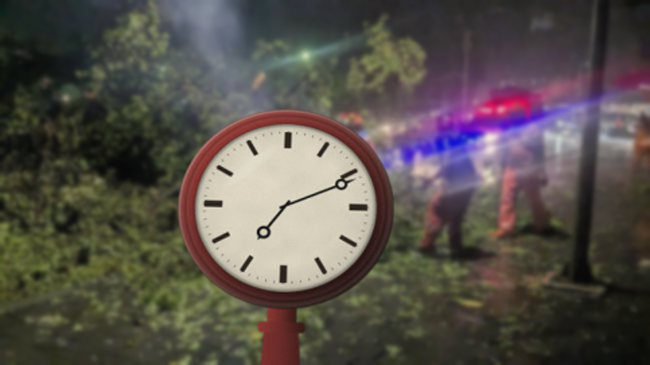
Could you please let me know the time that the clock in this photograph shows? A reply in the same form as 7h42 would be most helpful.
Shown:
7h11
